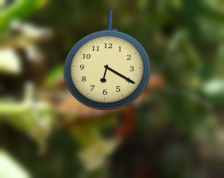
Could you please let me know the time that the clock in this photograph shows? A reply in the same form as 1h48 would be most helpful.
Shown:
6h20
